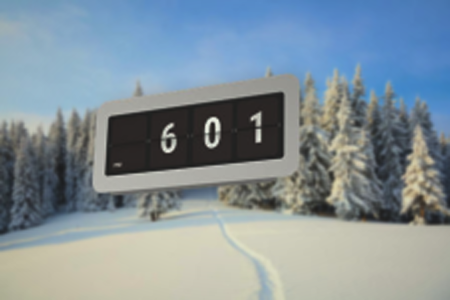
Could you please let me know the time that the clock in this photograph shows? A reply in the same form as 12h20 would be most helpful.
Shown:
6h01
